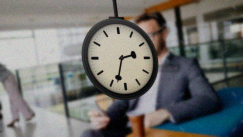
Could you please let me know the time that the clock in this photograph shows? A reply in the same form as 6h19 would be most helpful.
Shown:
2h33
